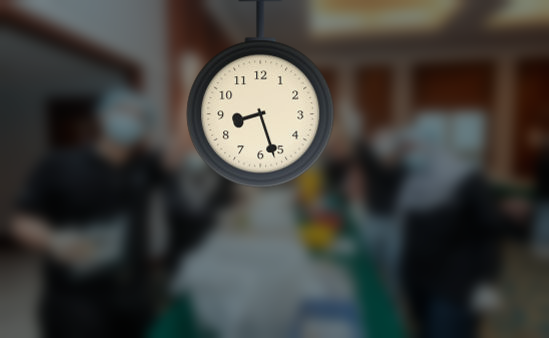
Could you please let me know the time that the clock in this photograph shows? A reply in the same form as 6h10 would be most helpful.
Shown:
8h27
